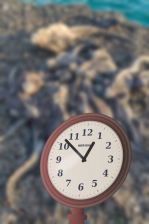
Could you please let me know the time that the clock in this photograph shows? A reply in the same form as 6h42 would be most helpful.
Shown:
12h52
